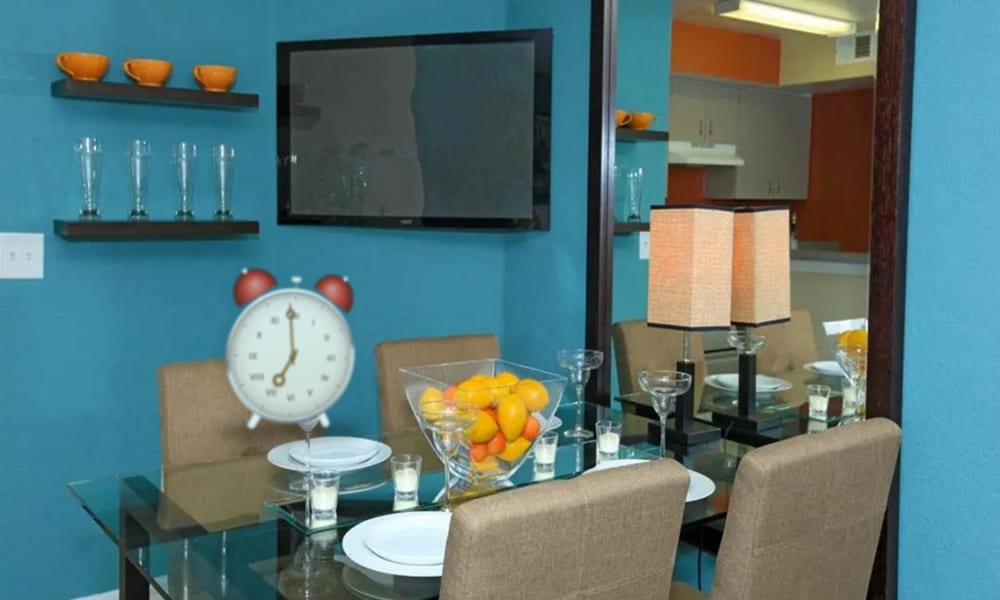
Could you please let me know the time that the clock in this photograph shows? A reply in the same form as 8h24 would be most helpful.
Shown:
6h59
